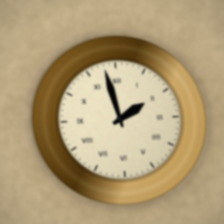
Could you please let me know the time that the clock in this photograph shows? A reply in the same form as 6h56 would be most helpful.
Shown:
1h58
